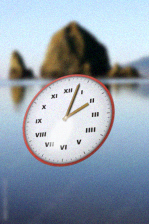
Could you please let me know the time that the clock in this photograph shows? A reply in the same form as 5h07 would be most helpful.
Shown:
2h03
